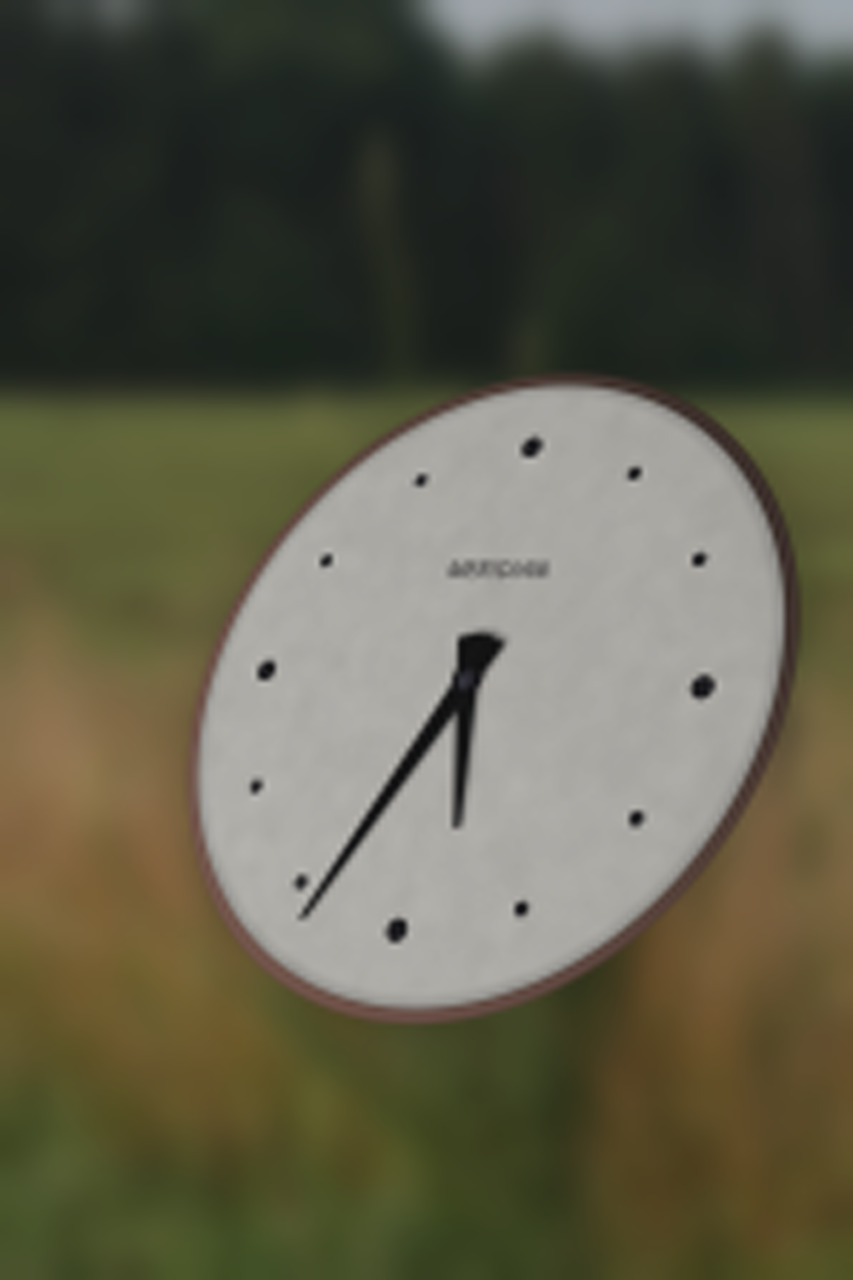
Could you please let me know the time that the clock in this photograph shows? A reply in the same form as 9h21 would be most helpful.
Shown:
5h34
